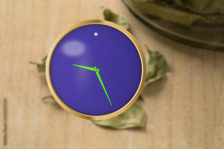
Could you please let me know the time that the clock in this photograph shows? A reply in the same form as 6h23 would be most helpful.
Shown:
9h26
